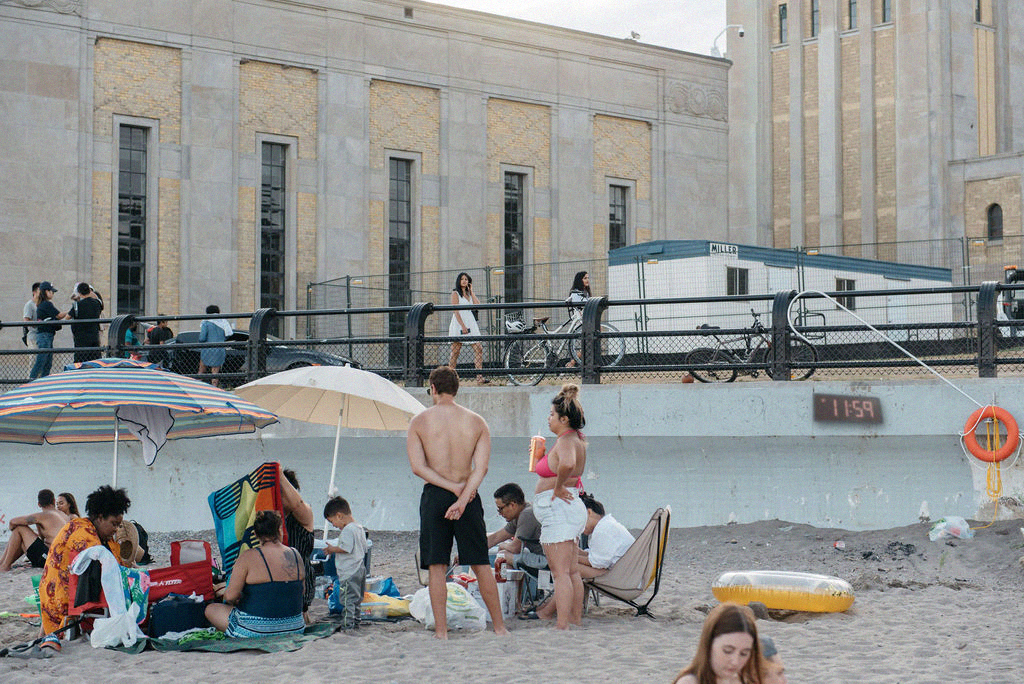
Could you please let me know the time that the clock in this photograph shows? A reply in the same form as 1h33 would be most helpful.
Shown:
11h59
